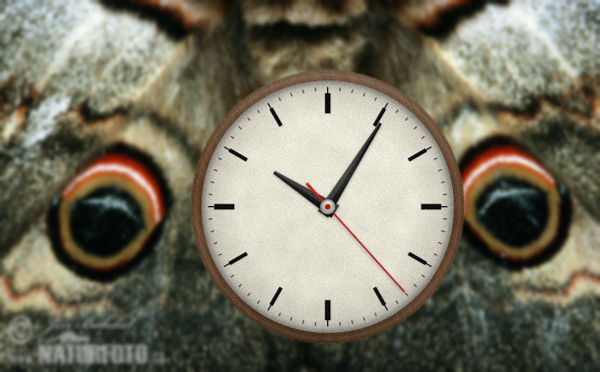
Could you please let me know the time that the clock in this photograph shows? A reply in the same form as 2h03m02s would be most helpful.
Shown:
10h05m23s
